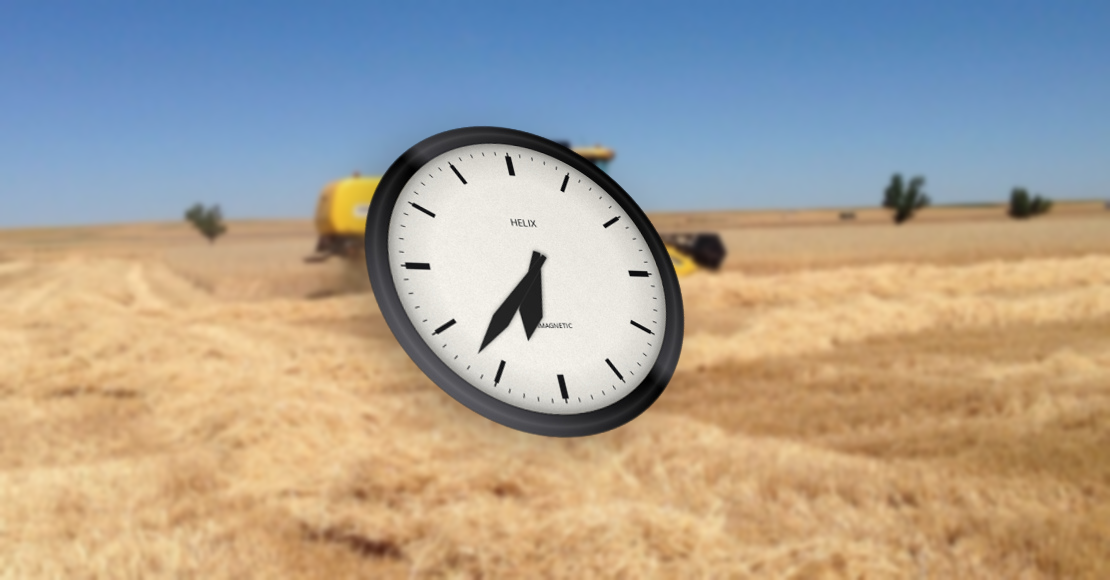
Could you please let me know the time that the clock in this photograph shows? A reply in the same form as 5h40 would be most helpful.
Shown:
6h37
